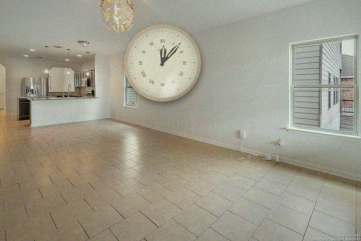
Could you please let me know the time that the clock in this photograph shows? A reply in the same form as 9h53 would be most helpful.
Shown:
12h07
